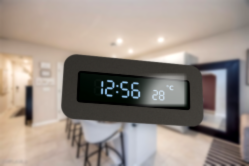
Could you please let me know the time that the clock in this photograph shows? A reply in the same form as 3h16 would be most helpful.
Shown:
12h56
